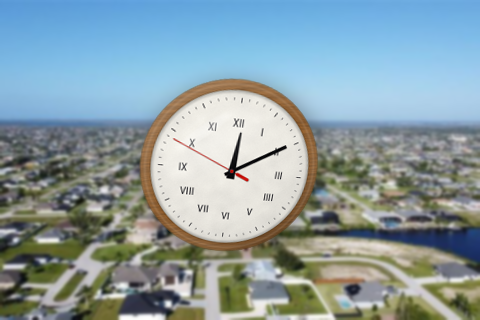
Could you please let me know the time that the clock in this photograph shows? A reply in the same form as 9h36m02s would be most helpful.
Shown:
12h09m49s
